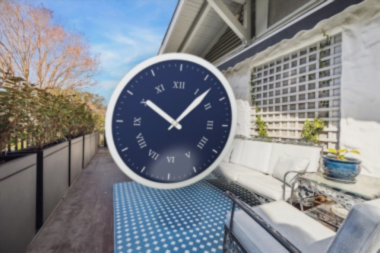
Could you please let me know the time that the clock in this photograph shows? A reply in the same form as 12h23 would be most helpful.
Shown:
10h07
